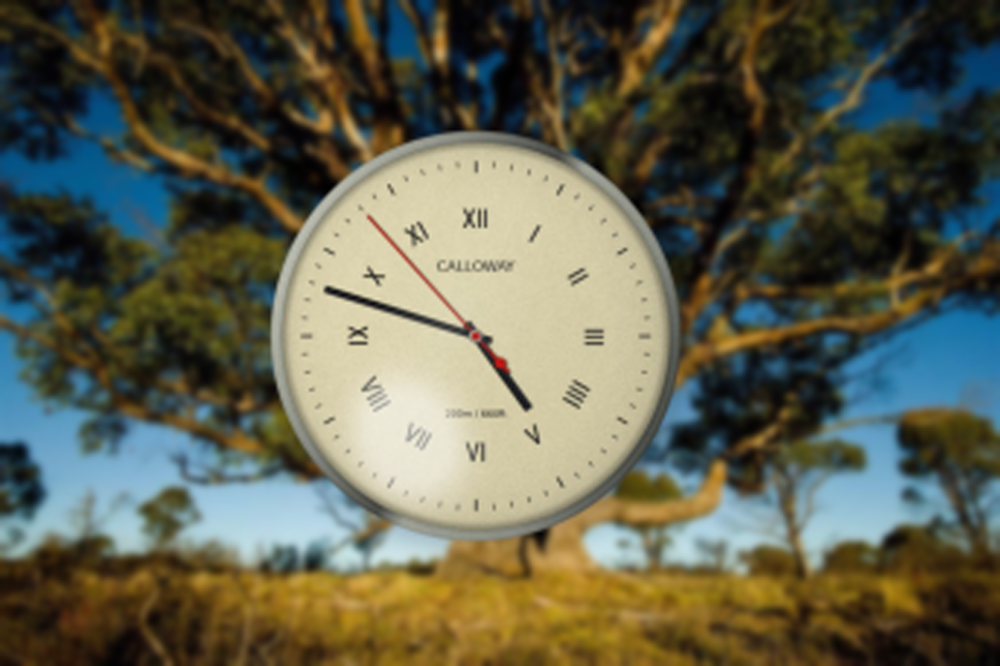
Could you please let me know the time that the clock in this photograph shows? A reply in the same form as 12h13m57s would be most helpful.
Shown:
4h47m53s
